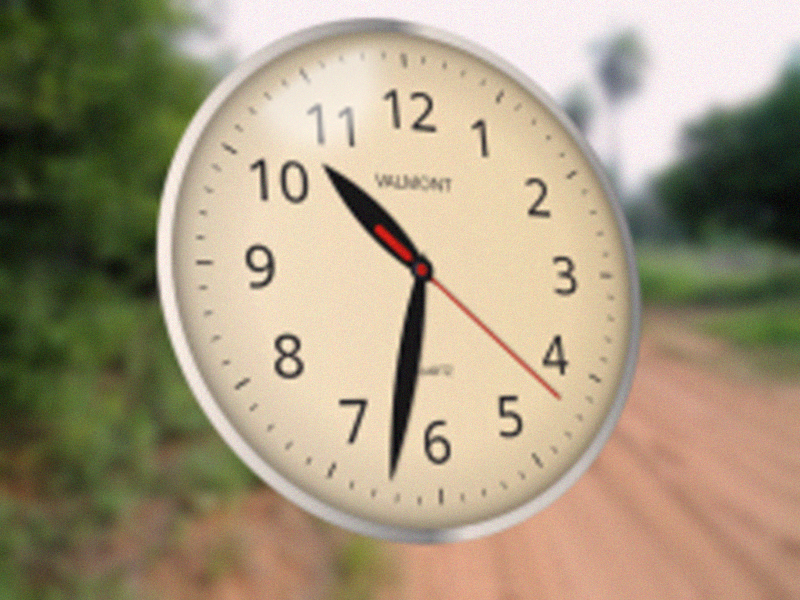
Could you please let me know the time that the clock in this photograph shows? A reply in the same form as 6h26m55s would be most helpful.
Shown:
10h32m22s
